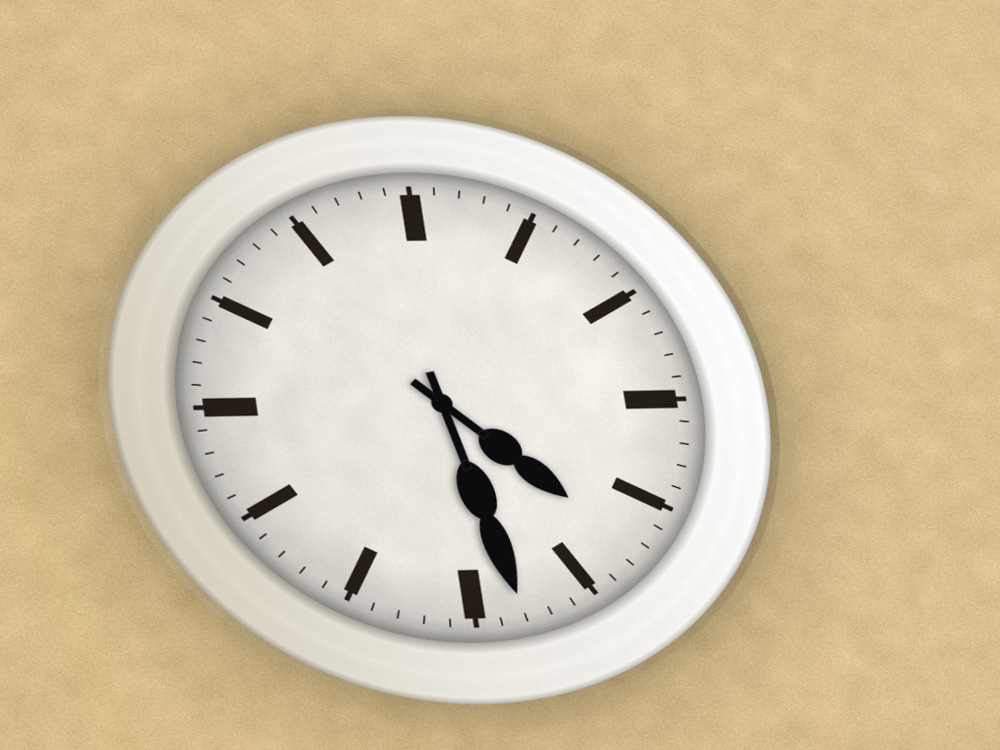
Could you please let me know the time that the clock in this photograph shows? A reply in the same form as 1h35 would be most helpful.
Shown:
4h28
